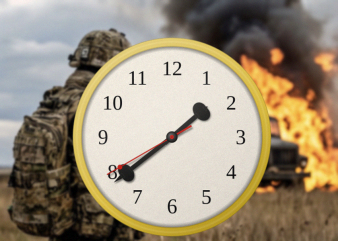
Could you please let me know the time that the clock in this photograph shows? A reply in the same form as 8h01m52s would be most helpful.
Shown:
1h38m40s
